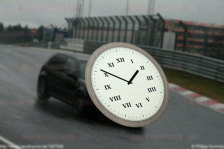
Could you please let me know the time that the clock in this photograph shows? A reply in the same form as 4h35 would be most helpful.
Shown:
1h51
